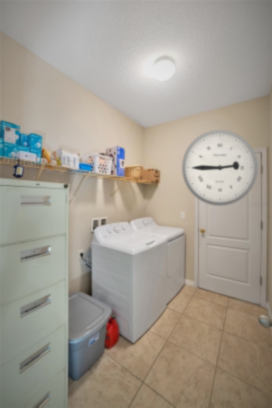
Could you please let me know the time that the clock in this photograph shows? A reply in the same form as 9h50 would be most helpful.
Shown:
2h45
